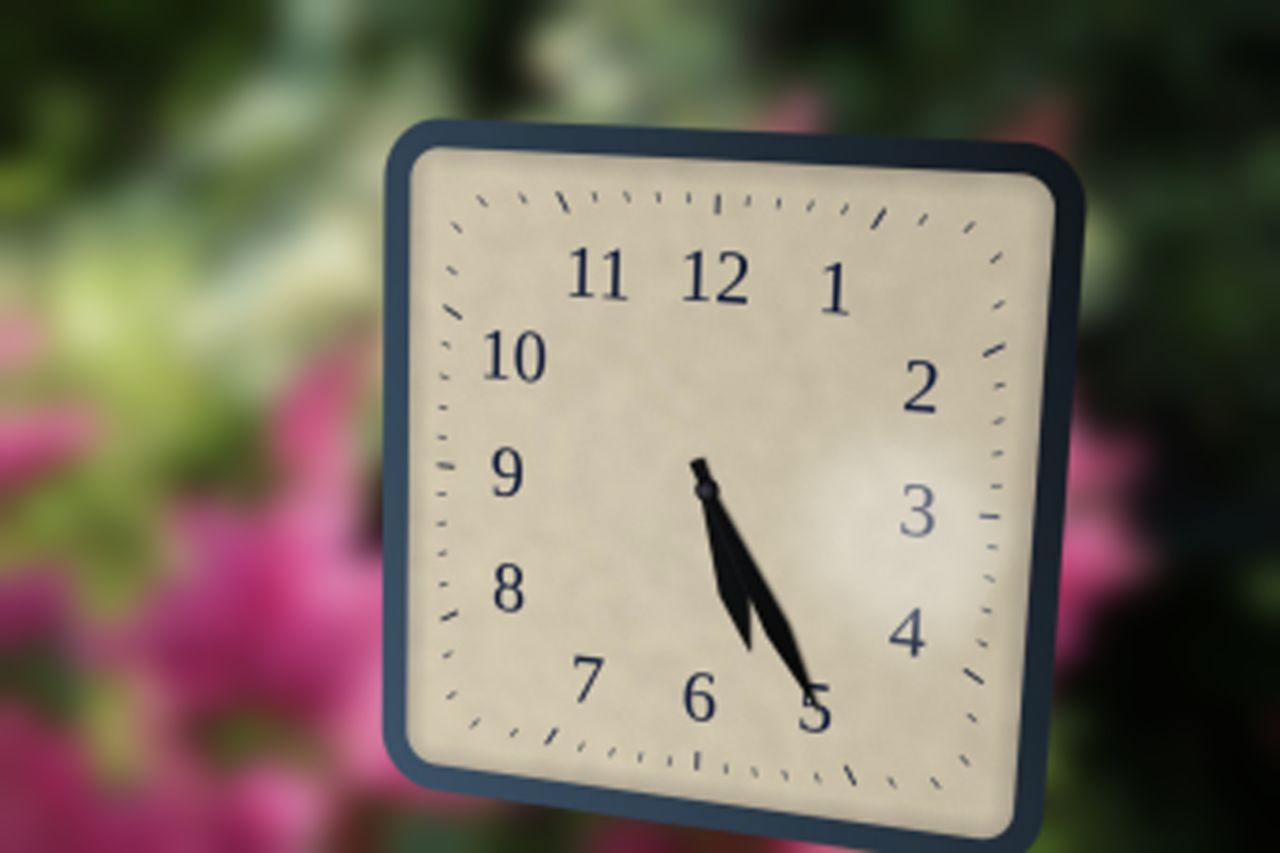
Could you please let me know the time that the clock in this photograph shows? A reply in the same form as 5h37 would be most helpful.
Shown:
5h25
